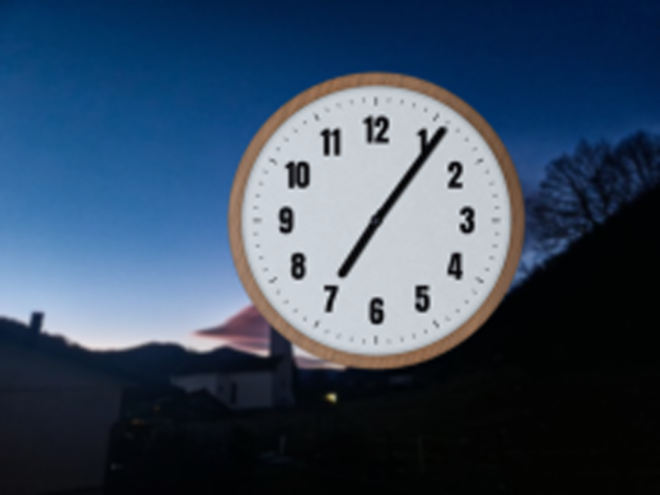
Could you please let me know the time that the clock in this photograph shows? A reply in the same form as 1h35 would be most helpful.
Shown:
7h06
